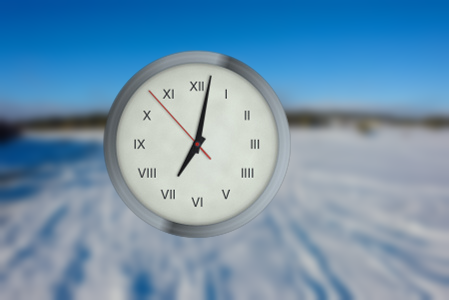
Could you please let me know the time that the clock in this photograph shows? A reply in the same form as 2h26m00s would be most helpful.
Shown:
7h01m53s
